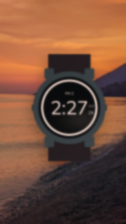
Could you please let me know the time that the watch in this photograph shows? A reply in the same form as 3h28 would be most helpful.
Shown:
2h27
